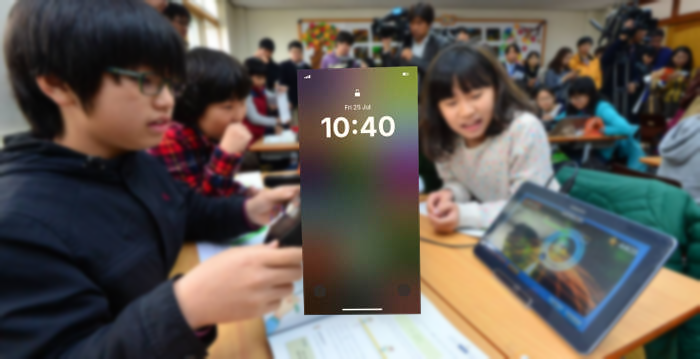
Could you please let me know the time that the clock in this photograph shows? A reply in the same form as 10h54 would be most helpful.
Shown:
10h40
